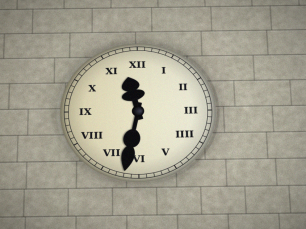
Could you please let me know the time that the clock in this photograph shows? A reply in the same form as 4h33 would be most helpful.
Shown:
11h32
